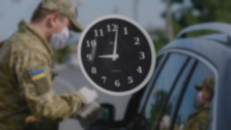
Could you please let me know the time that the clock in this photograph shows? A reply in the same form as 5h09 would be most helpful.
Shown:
9h02
